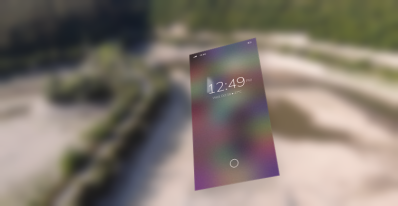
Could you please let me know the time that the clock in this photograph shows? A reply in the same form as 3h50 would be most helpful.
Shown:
12h49
